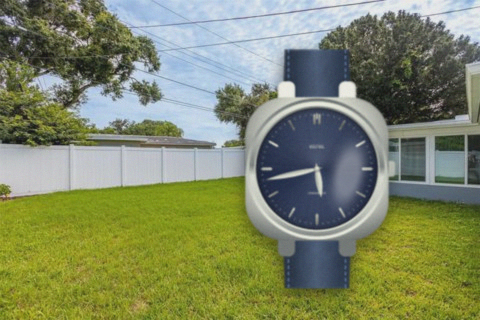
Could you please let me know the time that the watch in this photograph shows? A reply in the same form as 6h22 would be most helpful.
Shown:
5h43
